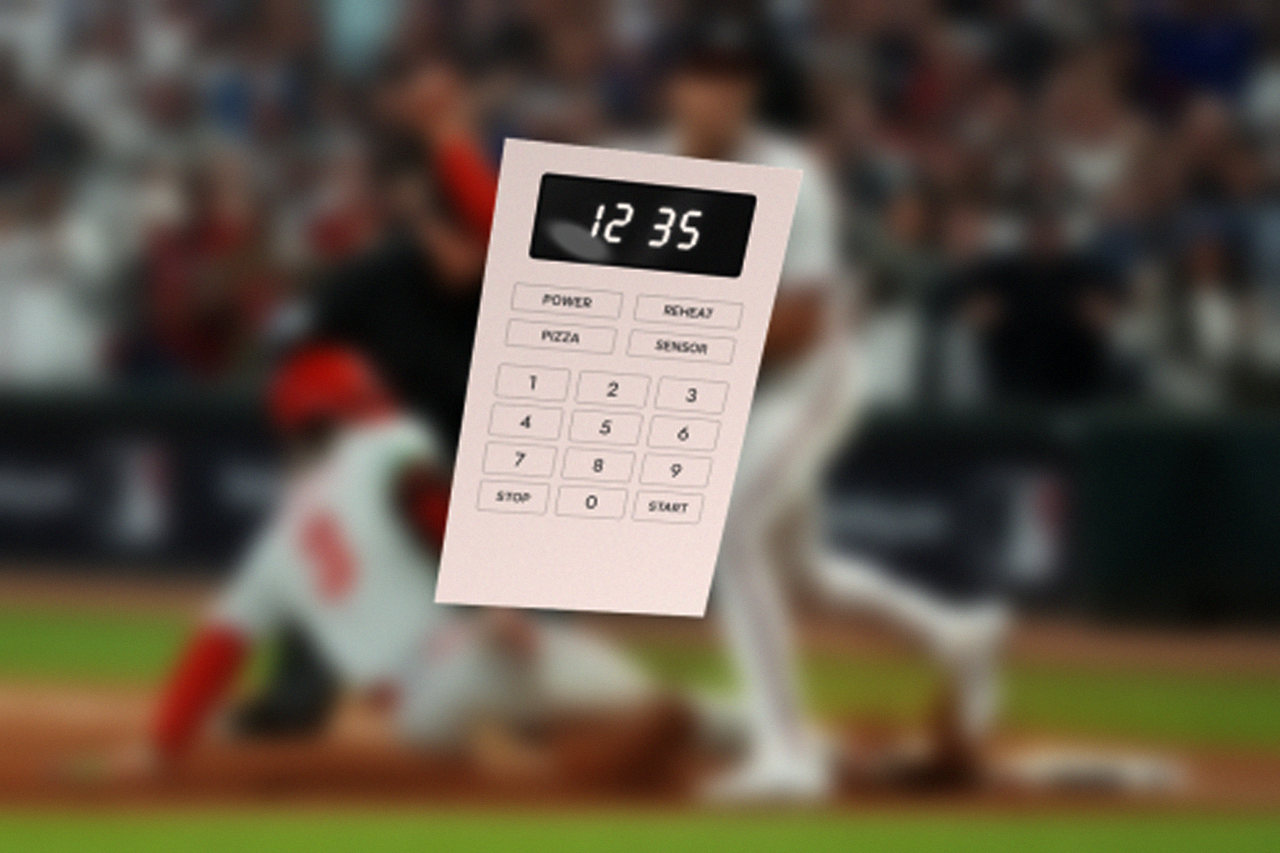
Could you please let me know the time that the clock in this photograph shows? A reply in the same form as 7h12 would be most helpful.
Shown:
12h35
